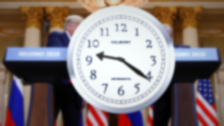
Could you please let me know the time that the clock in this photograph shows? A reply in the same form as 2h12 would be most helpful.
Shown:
9h21
